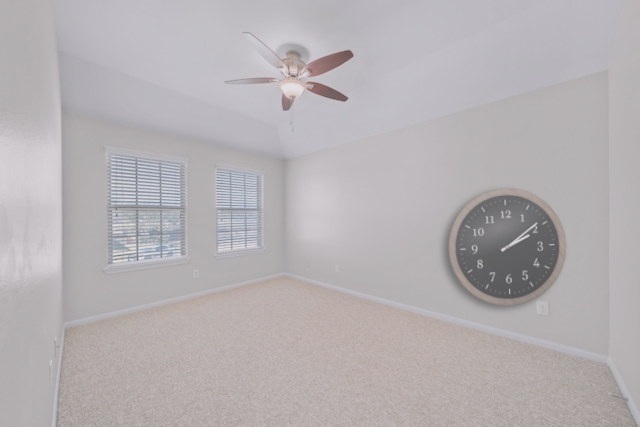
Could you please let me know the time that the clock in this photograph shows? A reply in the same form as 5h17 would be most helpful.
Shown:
2h09
